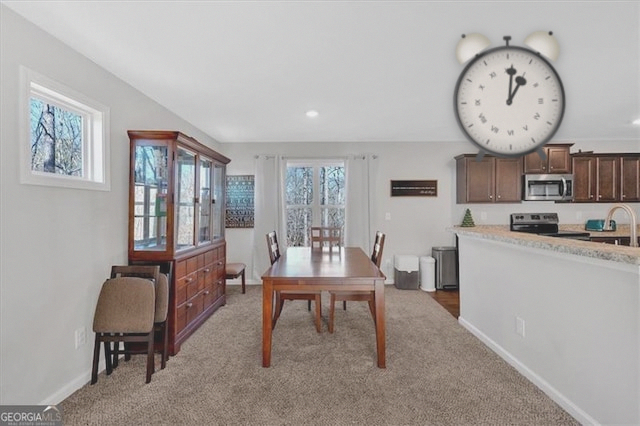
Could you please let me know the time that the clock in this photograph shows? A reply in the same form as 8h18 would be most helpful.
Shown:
1h01
